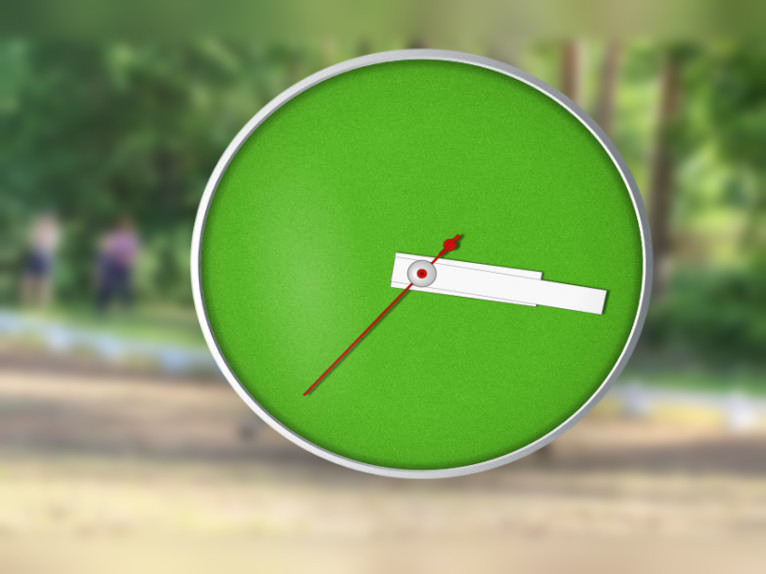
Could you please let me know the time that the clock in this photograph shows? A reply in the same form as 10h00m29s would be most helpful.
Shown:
3h16m37s
